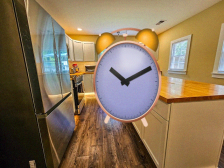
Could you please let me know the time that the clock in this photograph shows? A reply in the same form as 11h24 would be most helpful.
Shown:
10h11
